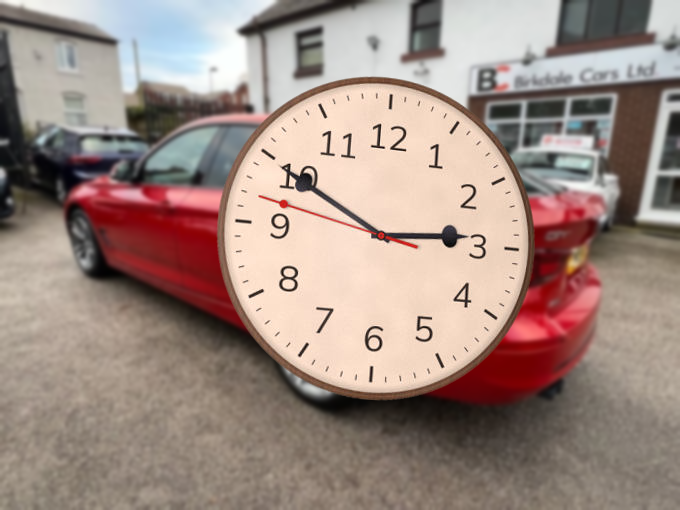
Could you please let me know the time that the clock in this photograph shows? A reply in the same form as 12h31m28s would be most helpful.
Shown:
2h49m47s
